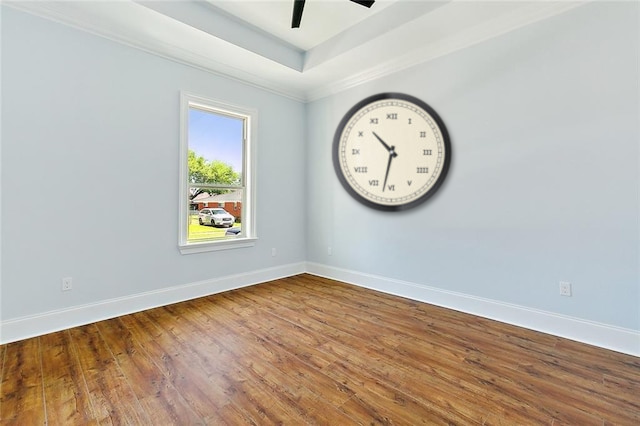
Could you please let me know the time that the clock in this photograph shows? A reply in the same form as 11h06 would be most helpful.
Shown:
10h32
